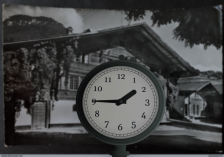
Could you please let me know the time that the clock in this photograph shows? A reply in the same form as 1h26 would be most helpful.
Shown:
1h45
